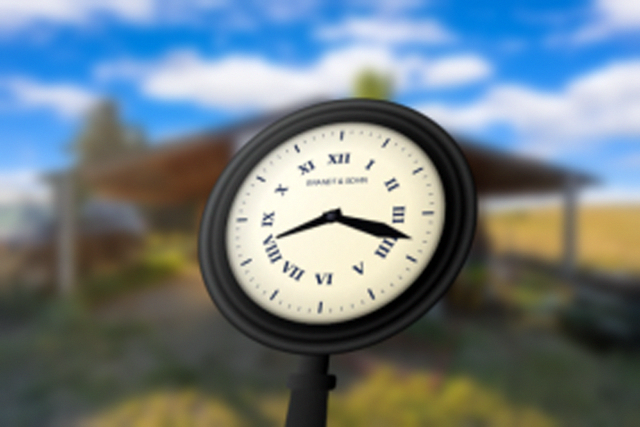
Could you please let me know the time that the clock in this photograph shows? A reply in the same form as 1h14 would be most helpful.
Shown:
8h18
